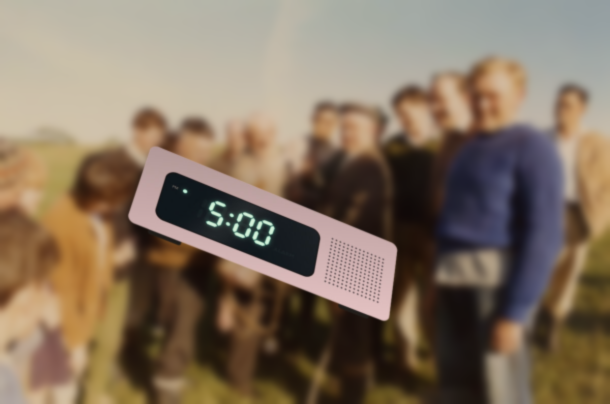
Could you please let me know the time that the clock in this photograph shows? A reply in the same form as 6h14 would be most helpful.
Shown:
5h00
